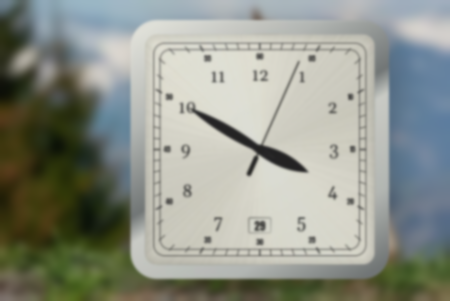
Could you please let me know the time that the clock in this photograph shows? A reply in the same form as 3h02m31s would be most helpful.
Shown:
3h50m04s
